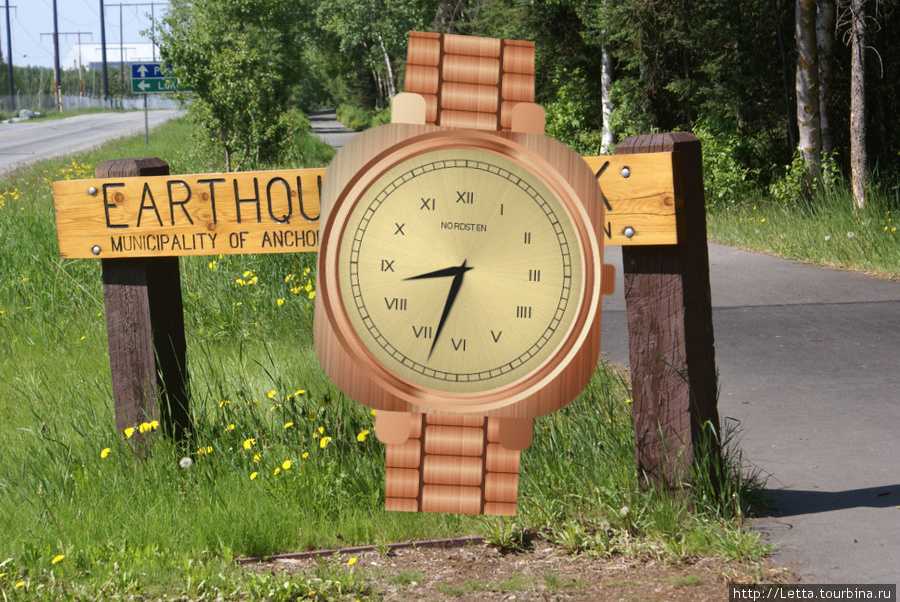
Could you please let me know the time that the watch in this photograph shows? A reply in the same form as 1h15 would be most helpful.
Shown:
8h33
